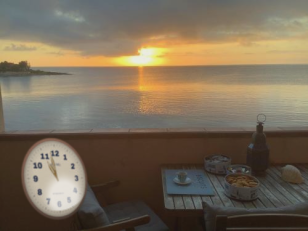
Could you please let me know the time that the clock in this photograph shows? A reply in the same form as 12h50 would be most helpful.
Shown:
10h58
